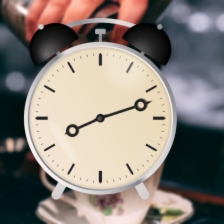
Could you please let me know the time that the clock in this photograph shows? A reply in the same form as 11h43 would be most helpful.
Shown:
8h12
